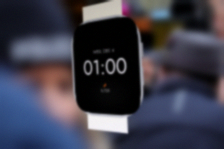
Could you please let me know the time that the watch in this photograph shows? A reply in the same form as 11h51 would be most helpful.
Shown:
1h00
